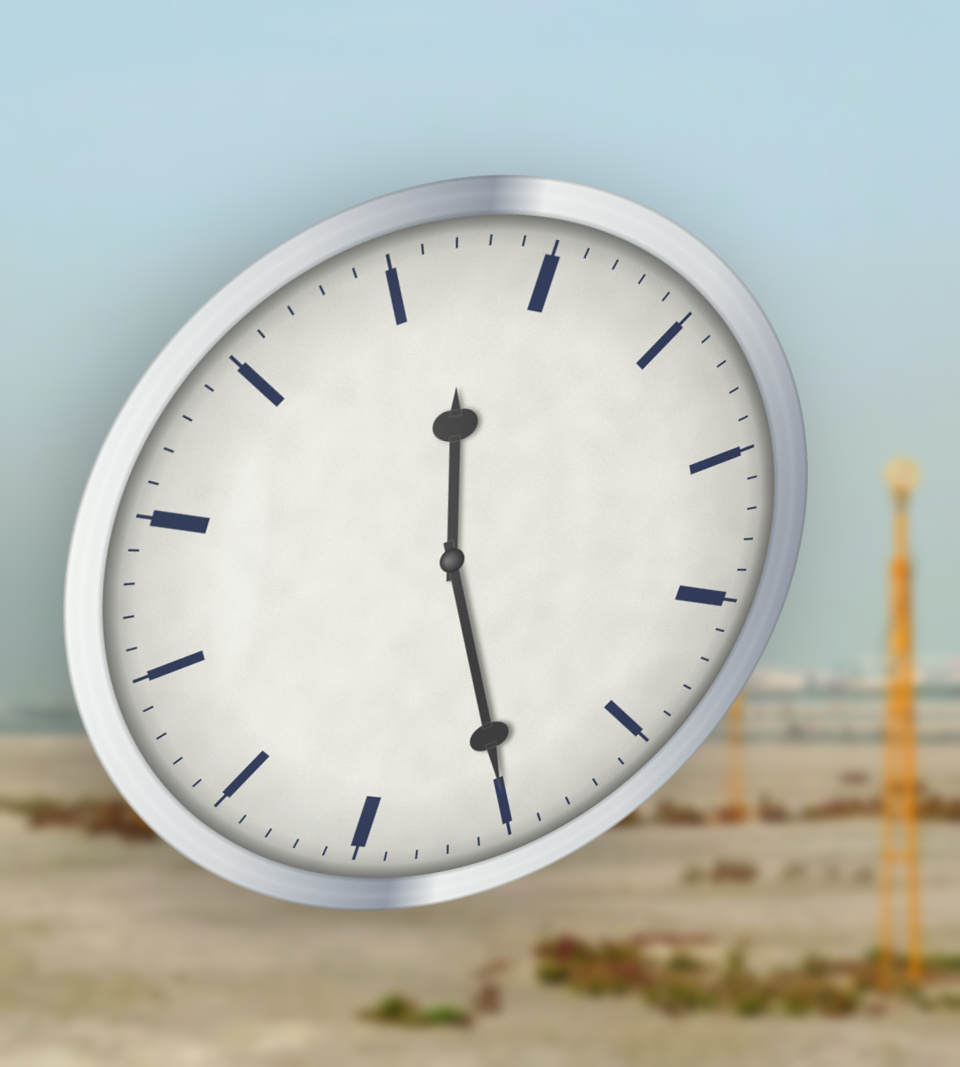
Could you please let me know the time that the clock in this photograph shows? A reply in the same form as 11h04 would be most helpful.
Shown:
11h25
